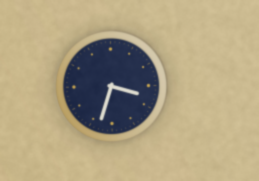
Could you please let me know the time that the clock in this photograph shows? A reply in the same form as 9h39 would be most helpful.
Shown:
3h33
